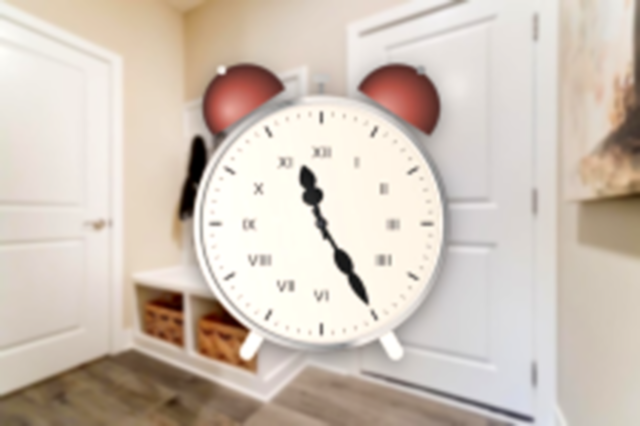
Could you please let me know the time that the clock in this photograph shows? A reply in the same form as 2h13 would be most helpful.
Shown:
11h25
